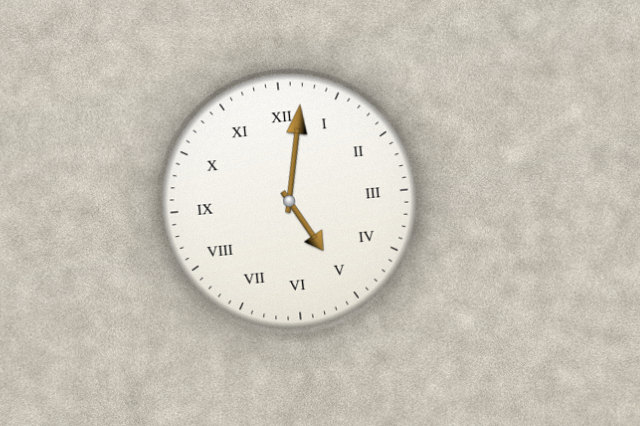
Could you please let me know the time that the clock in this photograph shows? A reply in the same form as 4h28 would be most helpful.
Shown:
5h02
